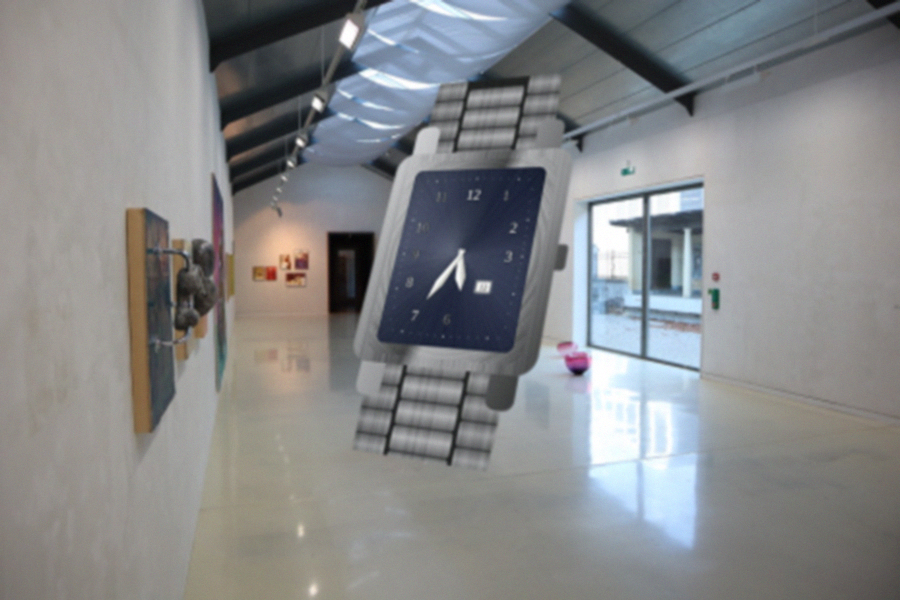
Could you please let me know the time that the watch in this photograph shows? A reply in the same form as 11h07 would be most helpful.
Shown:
5h35
